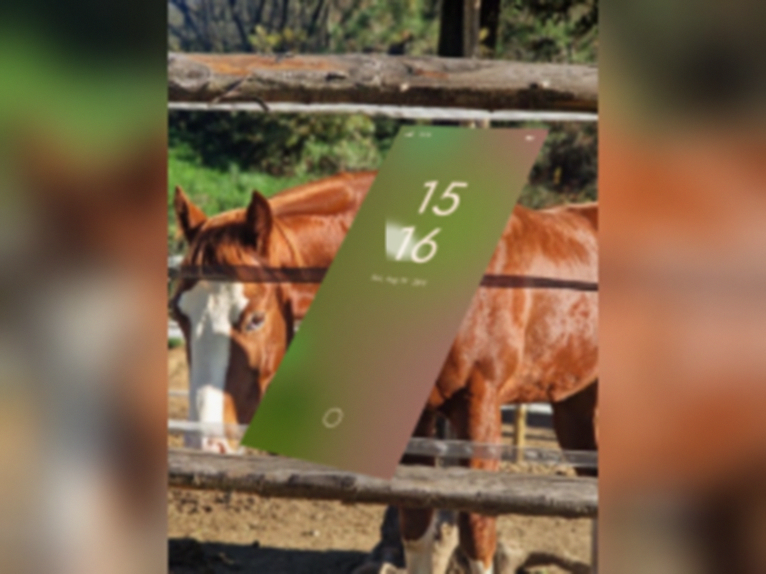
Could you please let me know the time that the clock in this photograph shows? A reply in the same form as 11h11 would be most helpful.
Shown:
15h16
